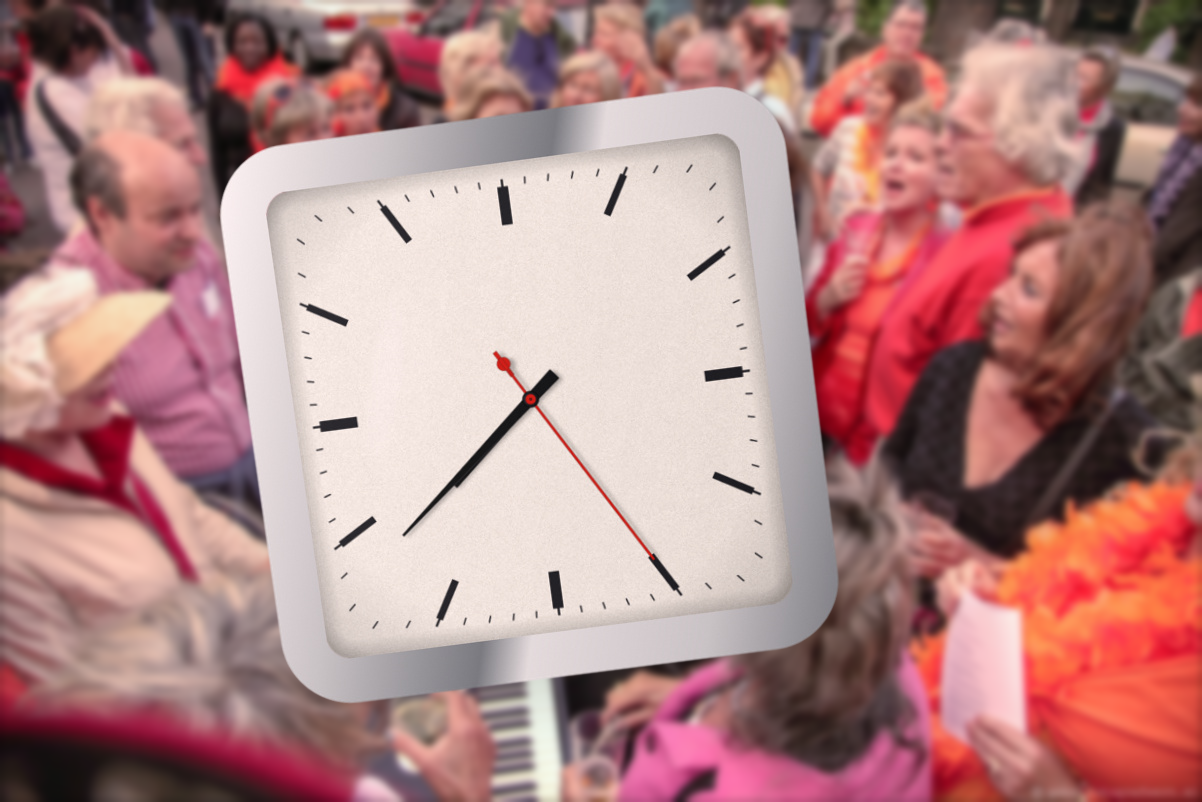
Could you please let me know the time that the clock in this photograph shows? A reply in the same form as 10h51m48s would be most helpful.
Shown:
7h38m25s
